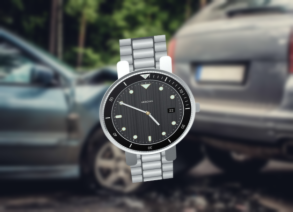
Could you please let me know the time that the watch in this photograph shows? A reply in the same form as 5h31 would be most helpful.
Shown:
4h50
